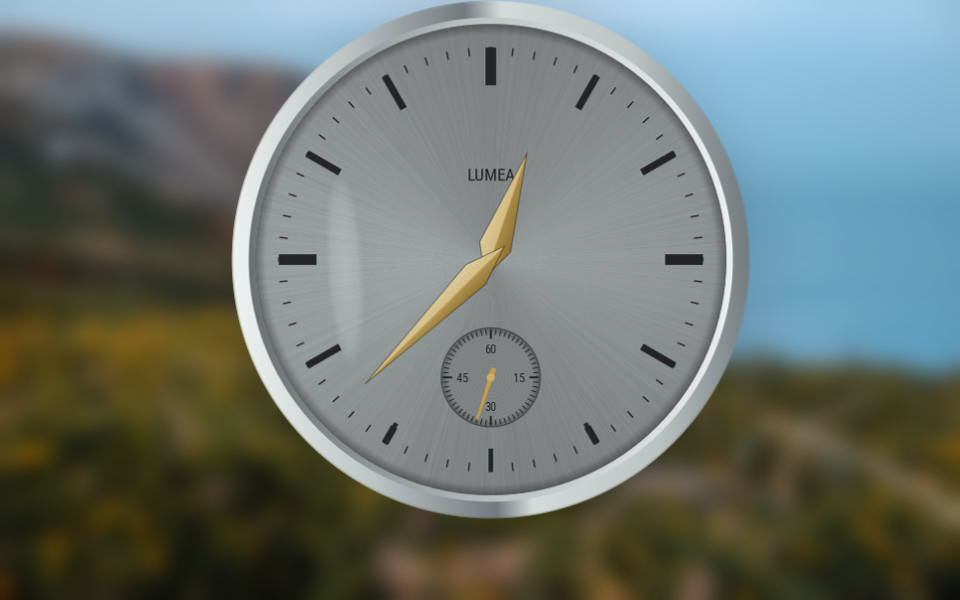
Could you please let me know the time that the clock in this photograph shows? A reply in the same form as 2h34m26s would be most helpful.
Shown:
12h37m33s
